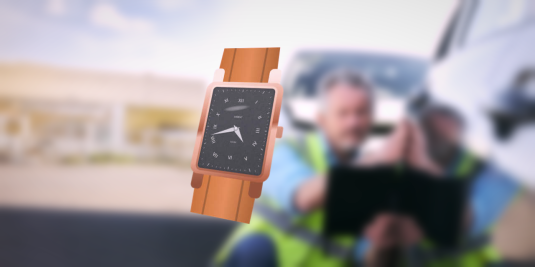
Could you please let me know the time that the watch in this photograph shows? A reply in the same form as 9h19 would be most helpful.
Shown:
4h42
